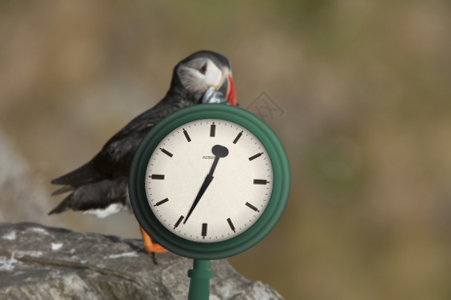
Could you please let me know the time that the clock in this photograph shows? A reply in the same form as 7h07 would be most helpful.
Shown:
12h34
